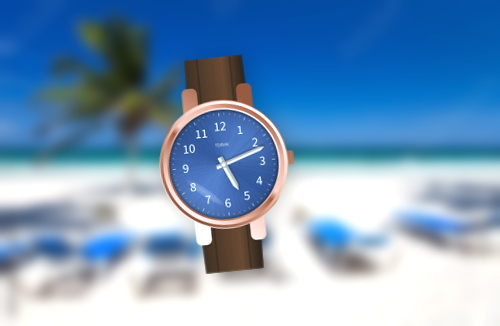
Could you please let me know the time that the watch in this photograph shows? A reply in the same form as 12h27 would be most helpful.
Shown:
5h12
